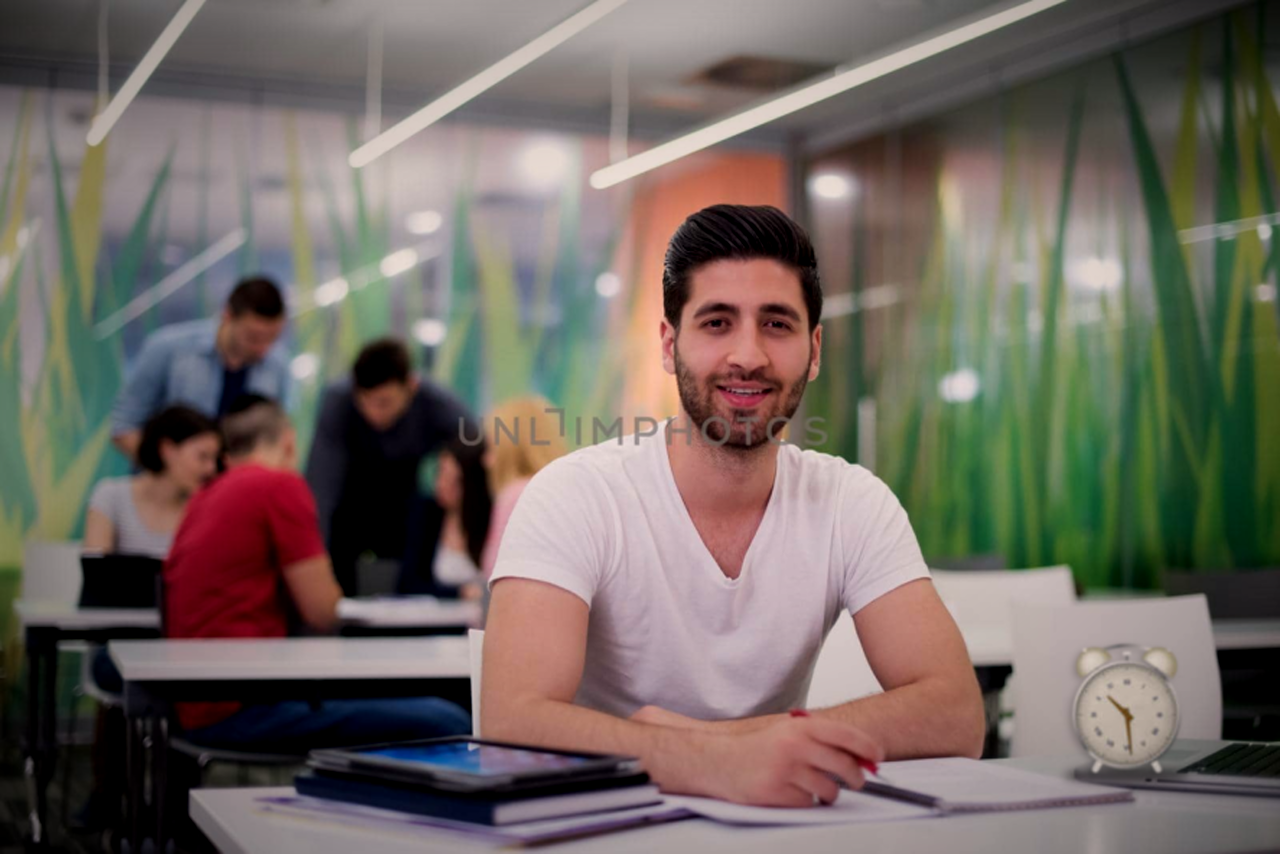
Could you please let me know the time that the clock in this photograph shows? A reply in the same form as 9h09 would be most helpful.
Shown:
10h29
